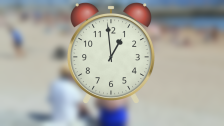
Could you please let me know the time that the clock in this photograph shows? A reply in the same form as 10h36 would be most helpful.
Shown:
12h59
